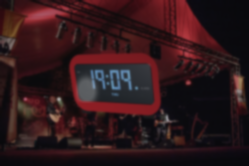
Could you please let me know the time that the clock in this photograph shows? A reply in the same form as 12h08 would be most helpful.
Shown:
19h09
